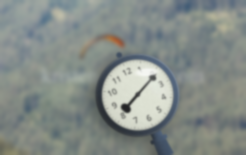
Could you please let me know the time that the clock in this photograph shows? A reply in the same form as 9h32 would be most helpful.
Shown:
8h11
